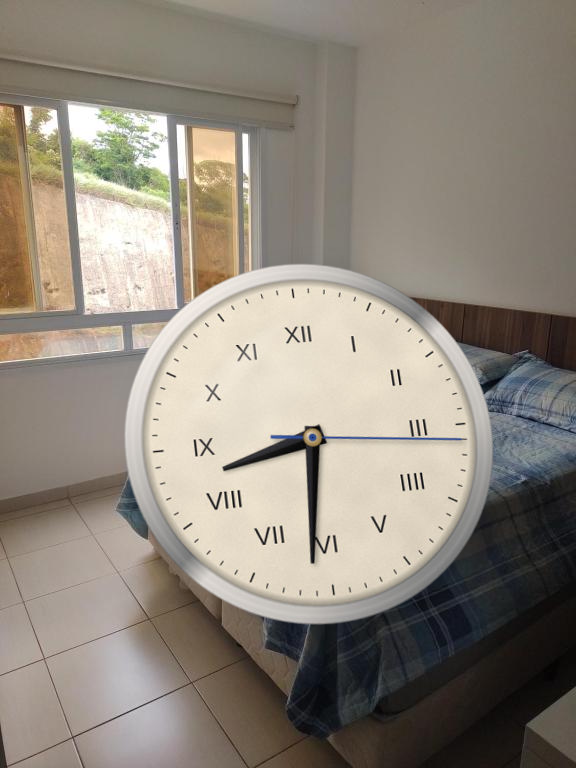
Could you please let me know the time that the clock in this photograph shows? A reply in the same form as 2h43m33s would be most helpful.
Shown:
8h31m16s
